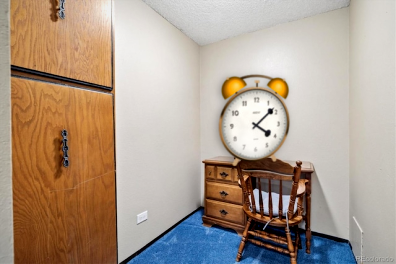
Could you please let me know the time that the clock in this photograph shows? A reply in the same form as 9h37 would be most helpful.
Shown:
4h08
